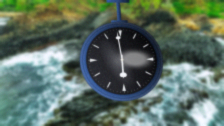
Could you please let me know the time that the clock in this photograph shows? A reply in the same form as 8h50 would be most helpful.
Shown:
5h59
